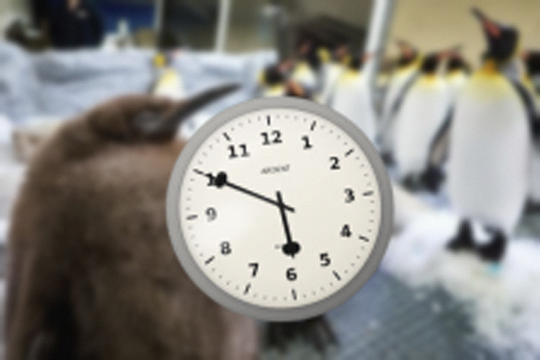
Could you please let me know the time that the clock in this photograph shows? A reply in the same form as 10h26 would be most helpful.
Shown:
5h50
